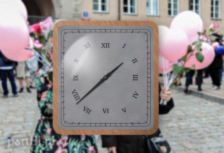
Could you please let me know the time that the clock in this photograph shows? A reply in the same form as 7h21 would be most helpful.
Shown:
1h38
